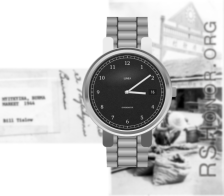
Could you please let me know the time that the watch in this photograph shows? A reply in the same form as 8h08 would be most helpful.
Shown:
3h09
